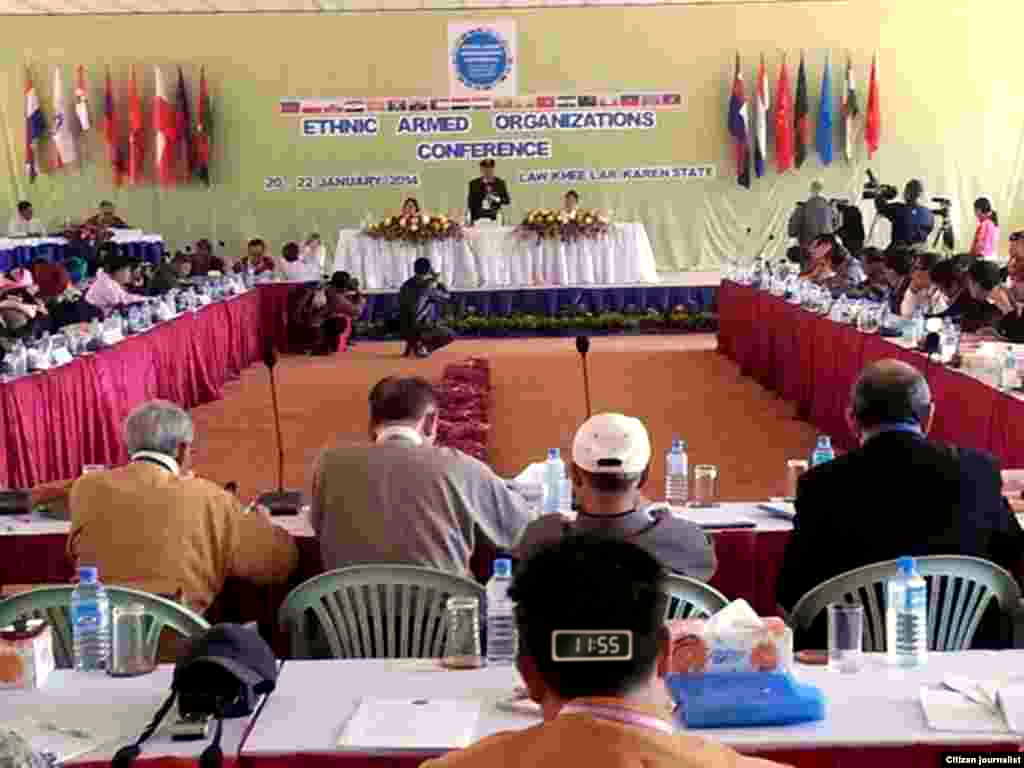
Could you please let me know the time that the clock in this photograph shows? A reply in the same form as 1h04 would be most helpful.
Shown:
11h55
